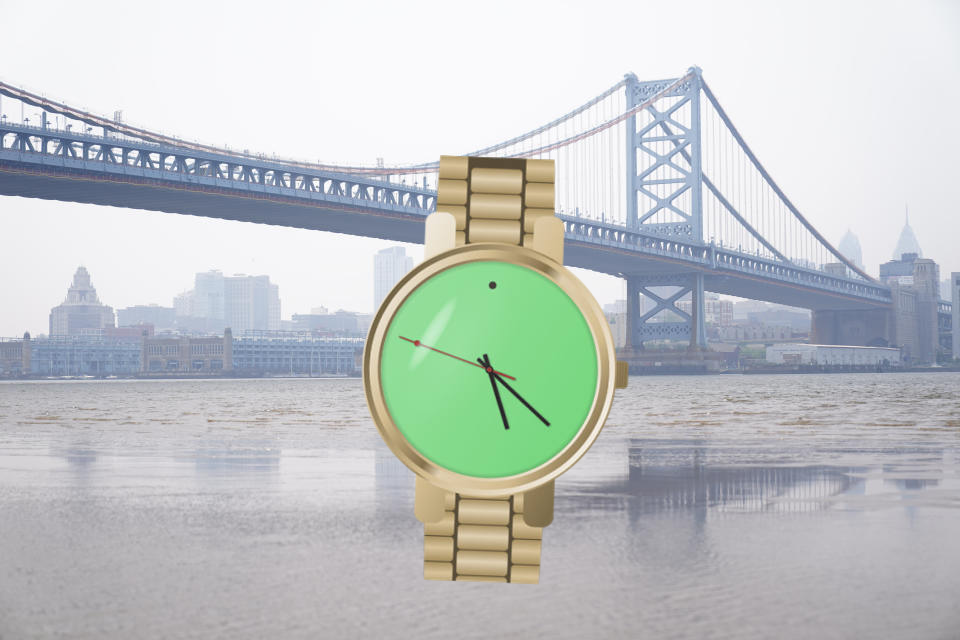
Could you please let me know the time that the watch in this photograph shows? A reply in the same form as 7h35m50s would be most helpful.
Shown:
5h21m48s
